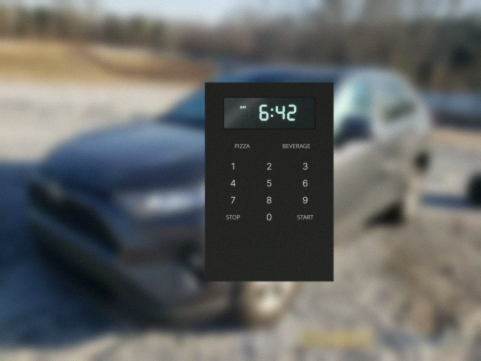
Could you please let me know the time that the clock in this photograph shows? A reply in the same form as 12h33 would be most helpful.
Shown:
6h42
